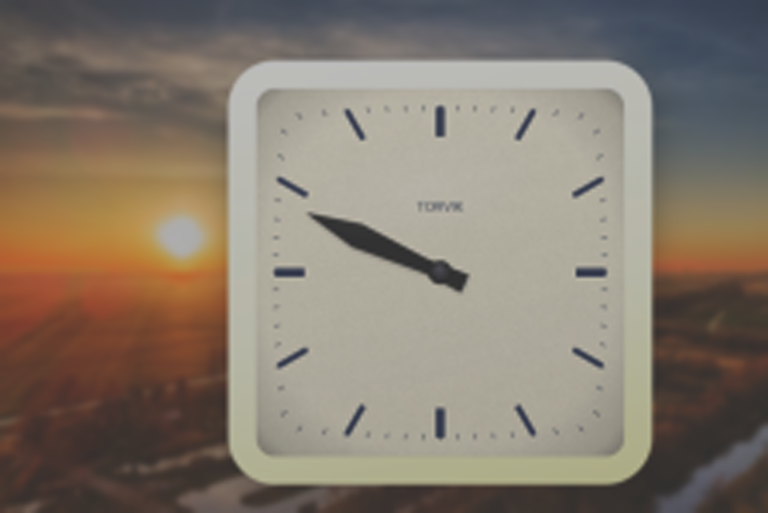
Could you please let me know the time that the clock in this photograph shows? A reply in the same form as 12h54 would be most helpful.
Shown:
9h49
